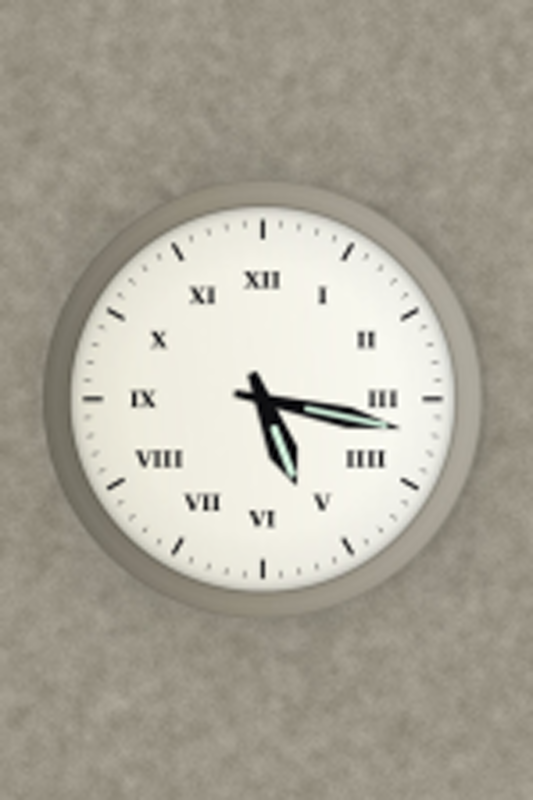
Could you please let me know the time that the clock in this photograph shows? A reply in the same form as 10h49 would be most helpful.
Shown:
5h17
